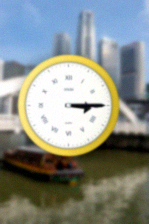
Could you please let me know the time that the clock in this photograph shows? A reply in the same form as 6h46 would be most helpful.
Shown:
3h15
